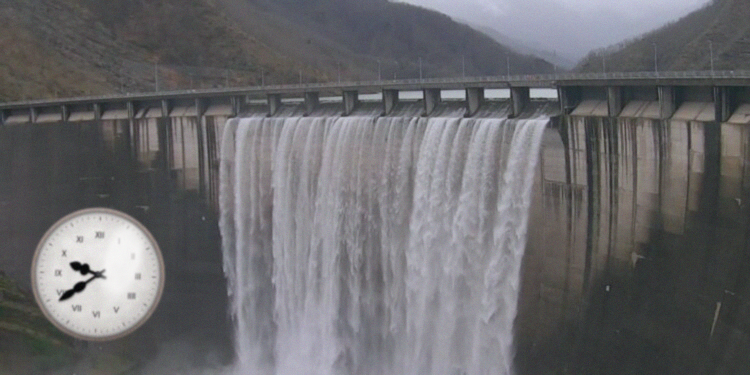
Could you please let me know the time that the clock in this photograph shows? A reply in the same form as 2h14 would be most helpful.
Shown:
9h39
